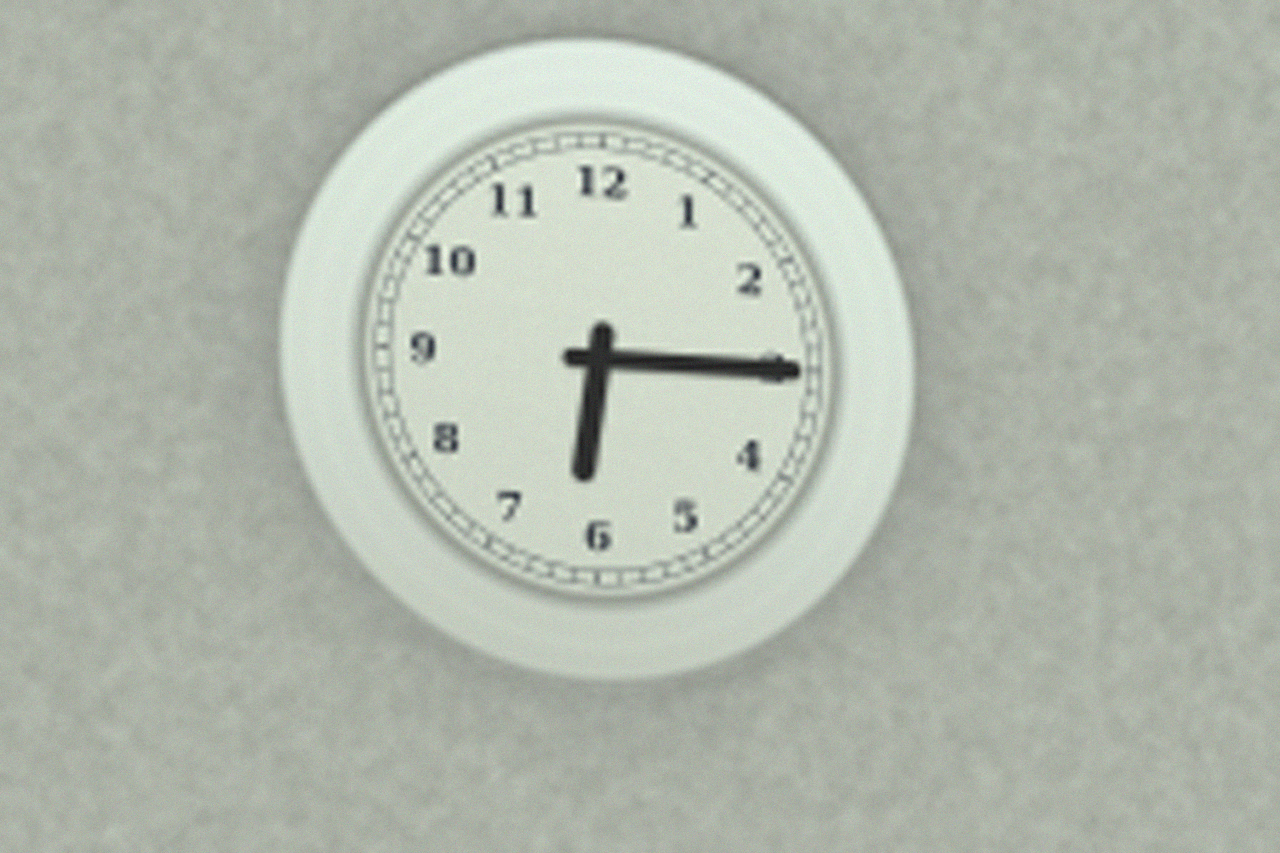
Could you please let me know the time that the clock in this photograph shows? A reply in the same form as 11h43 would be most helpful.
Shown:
6h15
